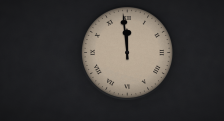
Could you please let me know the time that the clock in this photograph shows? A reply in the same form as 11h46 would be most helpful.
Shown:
11h59
